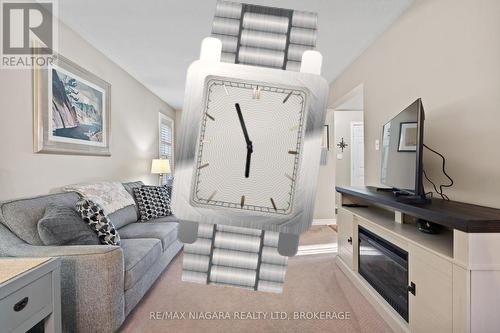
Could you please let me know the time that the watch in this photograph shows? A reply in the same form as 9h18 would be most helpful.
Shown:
5h56
